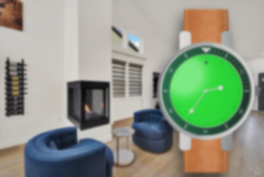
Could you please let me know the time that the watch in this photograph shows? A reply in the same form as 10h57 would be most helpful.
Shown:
2h36
